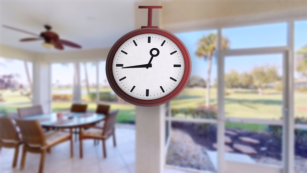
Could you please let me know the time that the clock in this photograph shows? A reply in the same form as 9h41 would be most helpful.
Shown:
12h44
